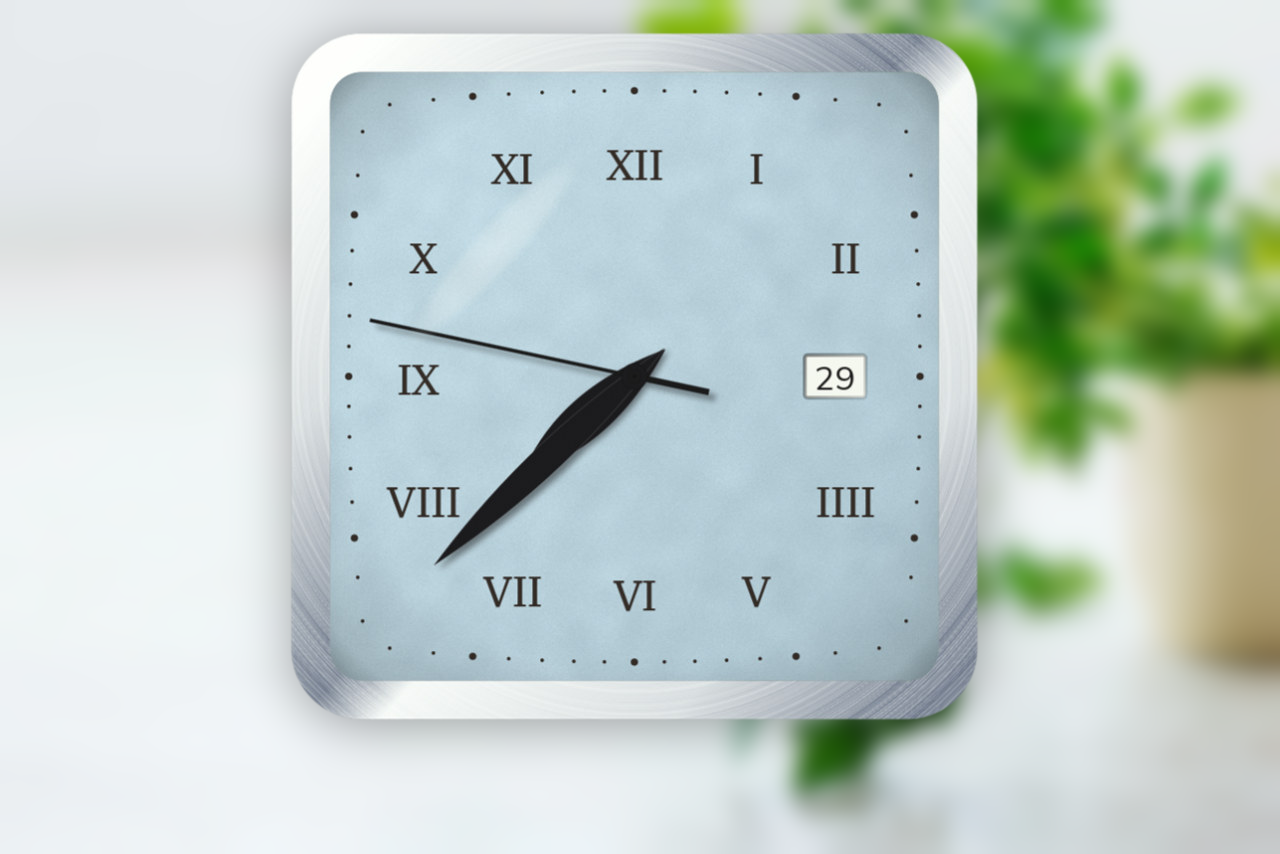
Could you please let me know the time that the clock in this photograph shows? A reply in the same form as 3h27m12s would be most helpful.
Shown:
7h37m47s
